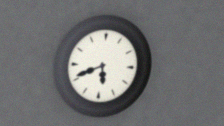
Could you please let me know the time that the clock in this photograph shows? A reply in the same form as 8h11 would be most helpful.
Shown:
5h41
